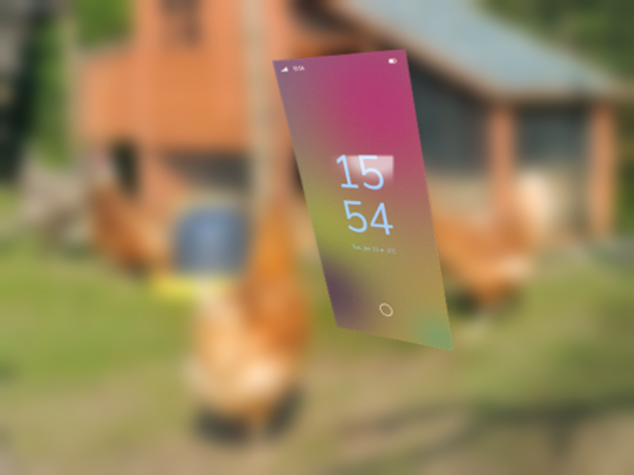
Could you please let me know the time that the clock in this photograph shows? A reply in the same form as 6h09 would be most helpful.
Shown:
15h54
